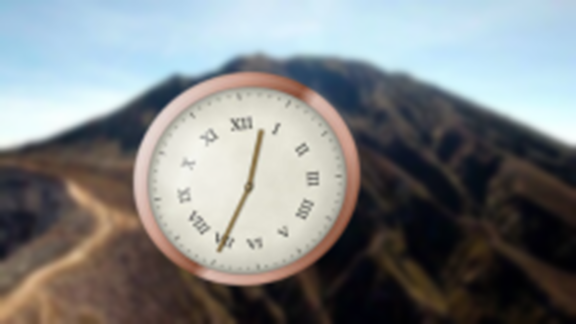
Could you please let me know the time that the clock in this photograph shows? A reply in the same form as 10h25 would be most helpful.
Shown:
12h35
